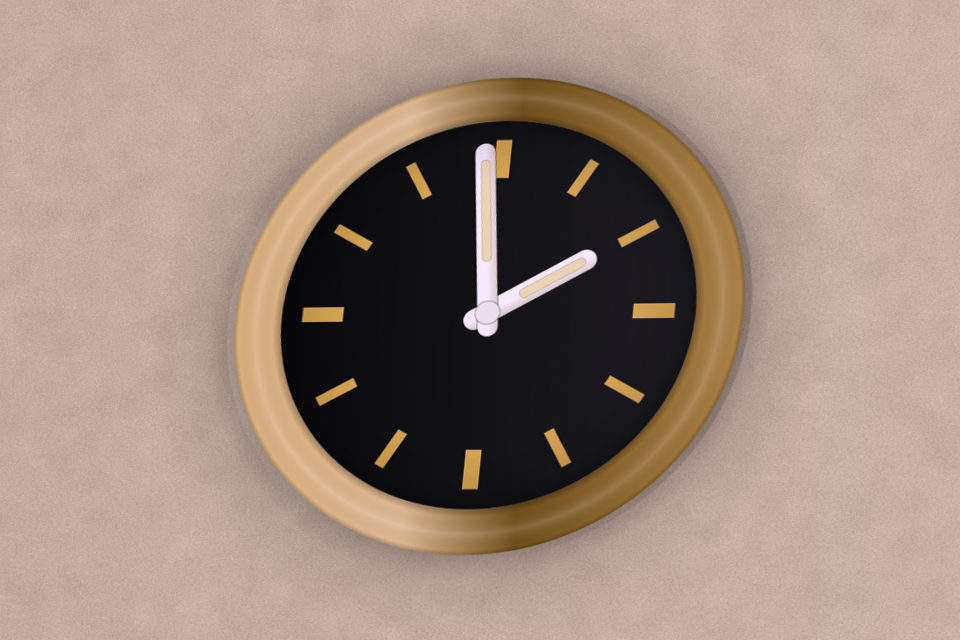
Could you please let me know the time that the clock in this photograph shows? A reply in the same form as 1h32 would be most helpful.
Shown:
1h59
